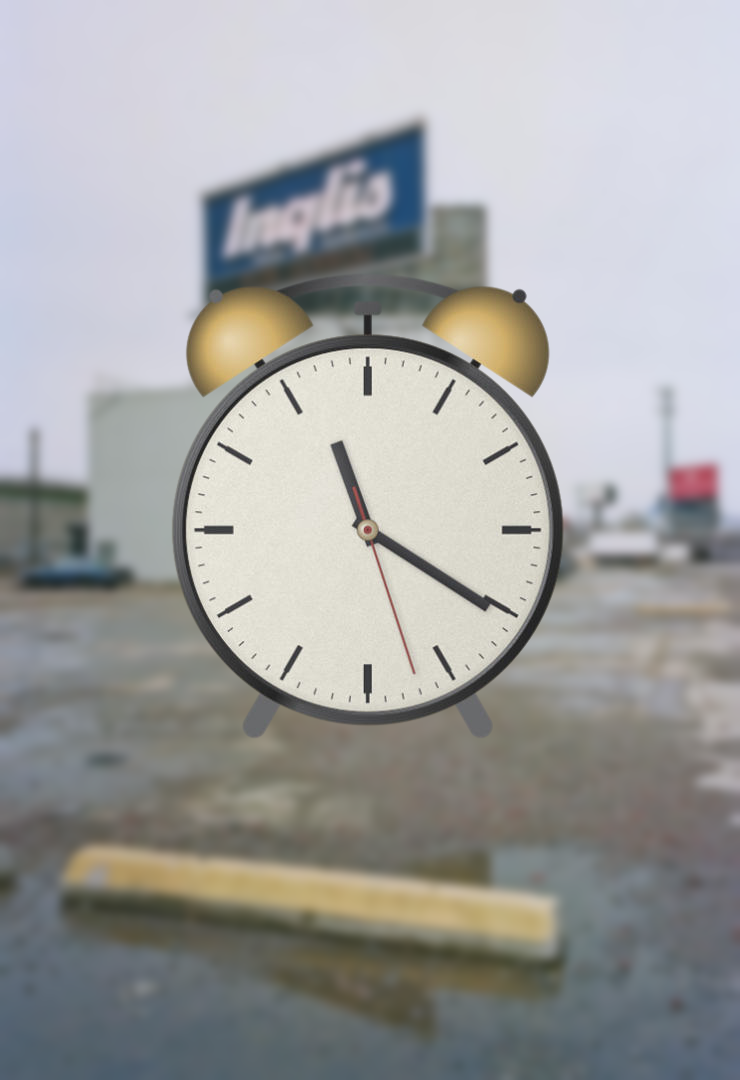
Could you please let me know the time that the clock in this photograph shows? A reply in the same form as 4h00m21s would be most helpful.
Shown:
11h20m27s
